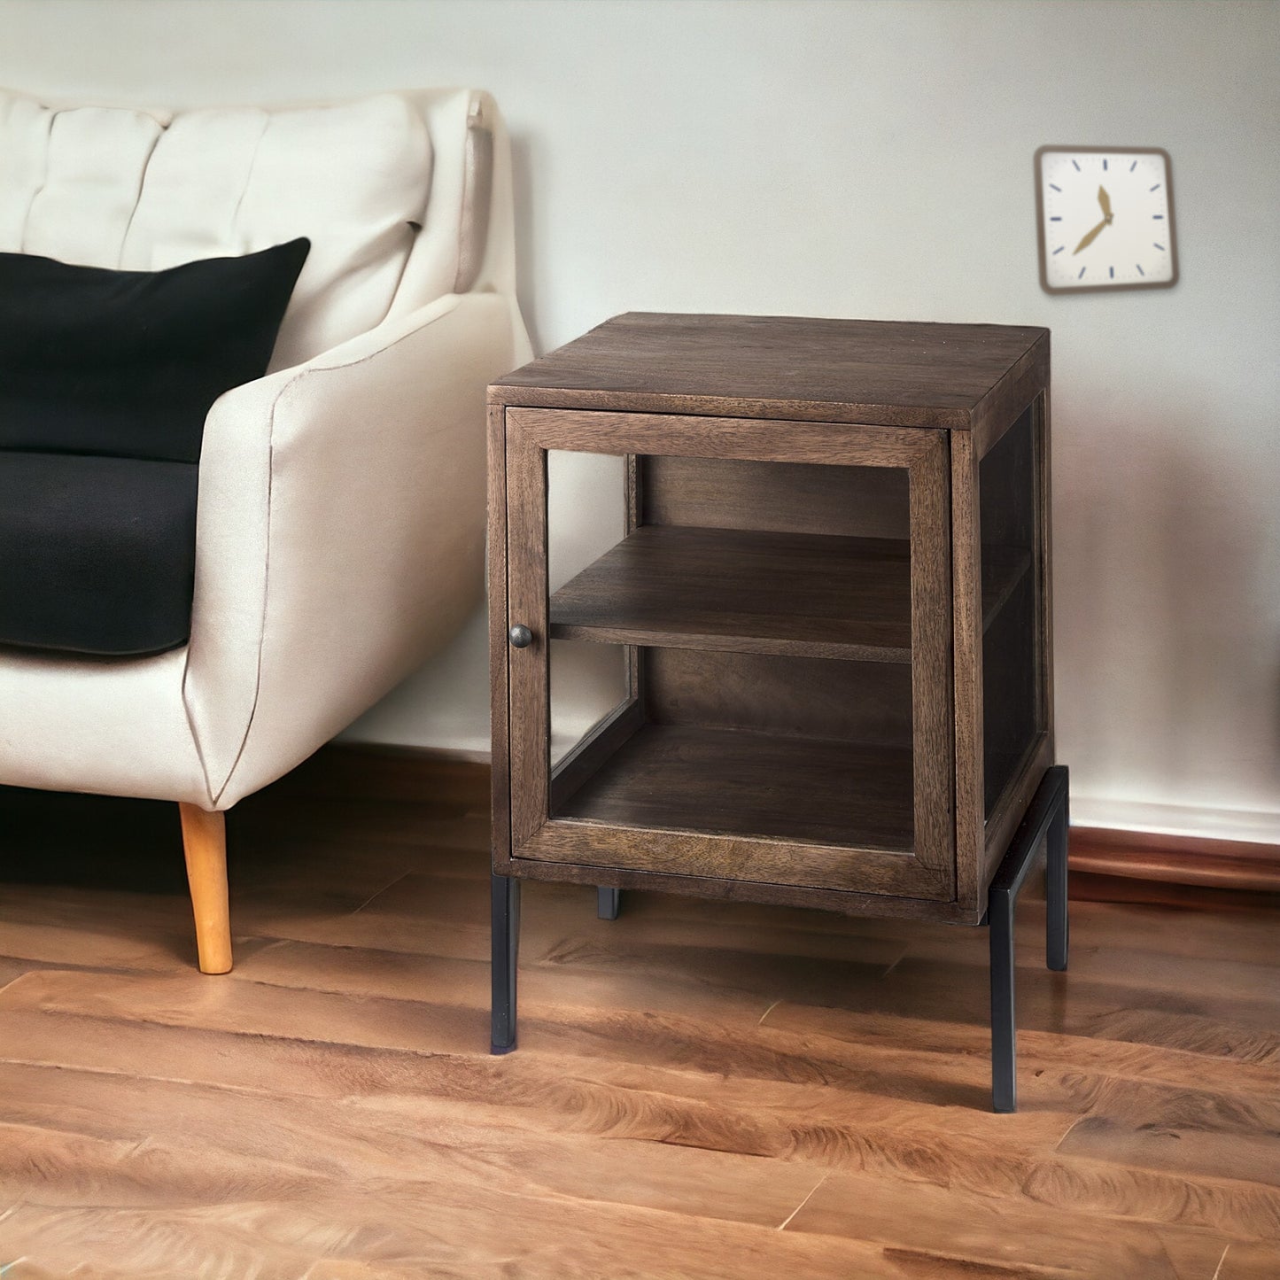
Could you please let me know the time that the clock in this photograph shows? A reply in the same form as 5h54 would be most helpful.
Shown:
11h38
